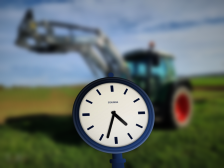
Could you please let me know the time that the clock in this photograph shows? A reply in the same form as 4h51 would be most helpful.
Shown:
4h33
